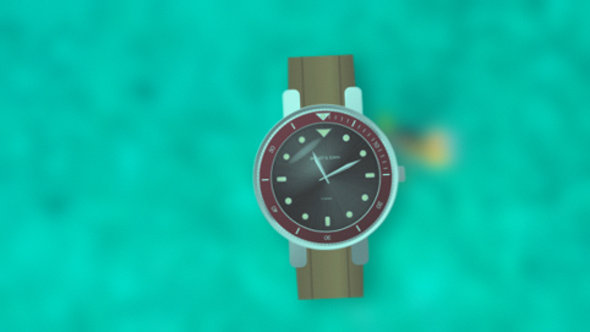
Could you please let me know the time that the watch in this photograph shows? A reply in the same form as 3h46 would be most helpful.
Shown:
11h11
